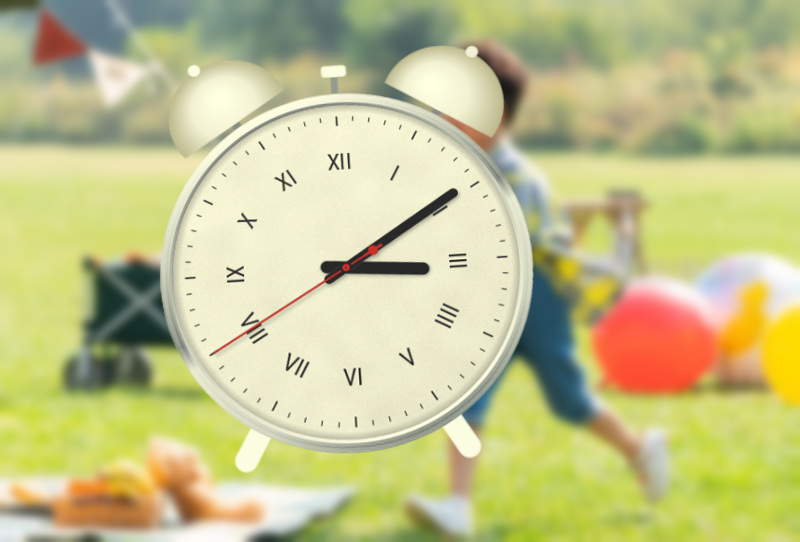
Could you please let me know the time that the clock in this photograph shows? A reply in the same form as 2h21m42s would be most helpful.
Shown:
3h09m40s
